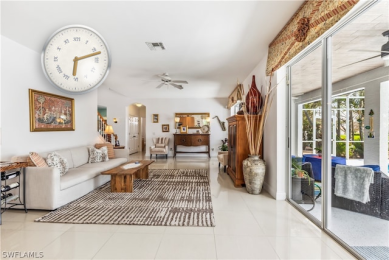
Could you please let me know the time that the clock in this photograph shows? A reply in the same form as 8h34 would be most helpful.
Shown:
6h12
